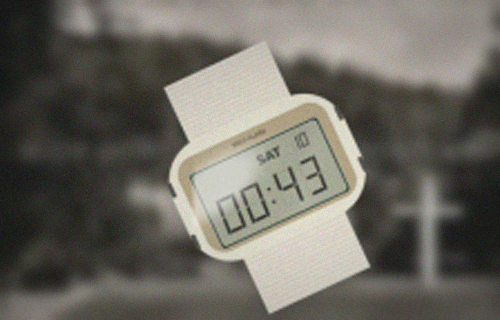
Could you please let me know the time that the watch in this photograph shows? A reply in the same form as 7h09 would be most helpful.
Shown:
0h43
